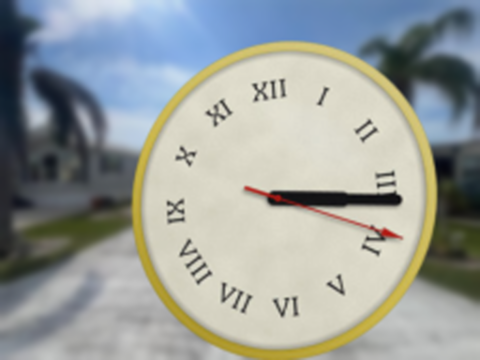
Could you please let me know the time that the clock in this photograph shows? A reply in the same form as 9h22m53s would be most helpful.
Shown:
3h16m19s
